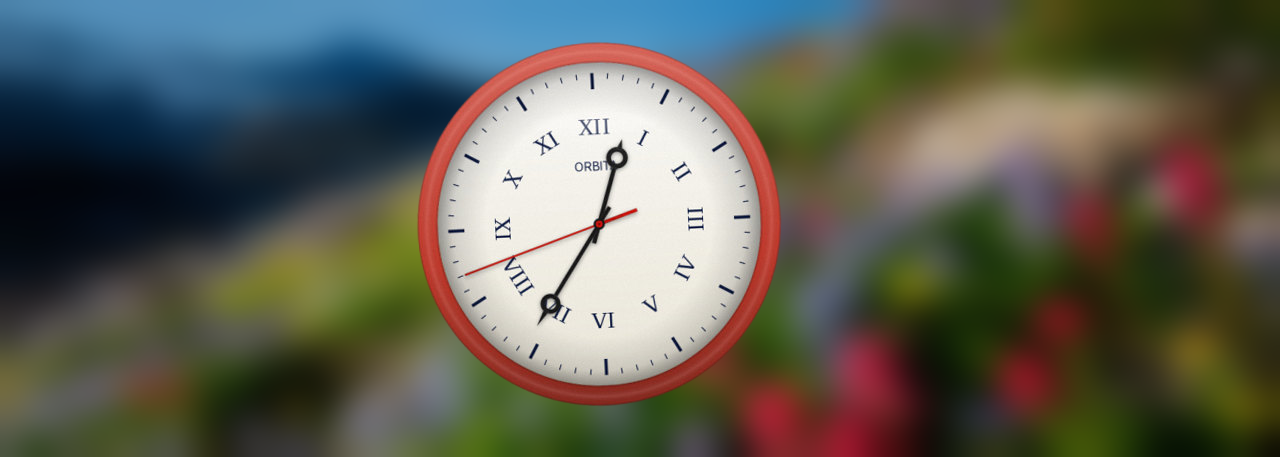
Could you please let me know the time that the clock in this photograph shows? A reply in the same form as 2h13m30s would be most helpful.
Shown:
12h35m42s
